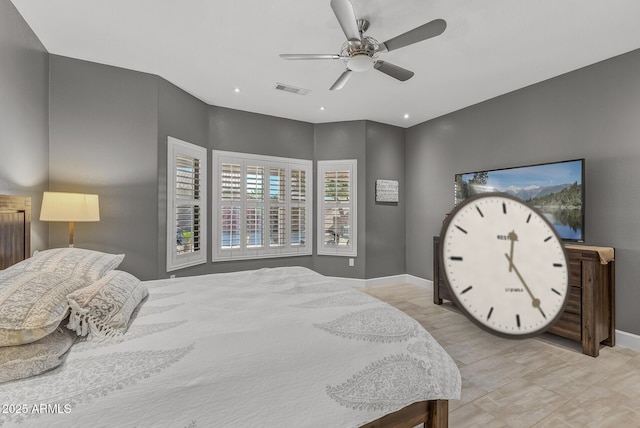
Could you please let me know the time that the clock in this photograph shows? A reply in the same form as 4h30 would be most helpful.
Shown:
12h25
